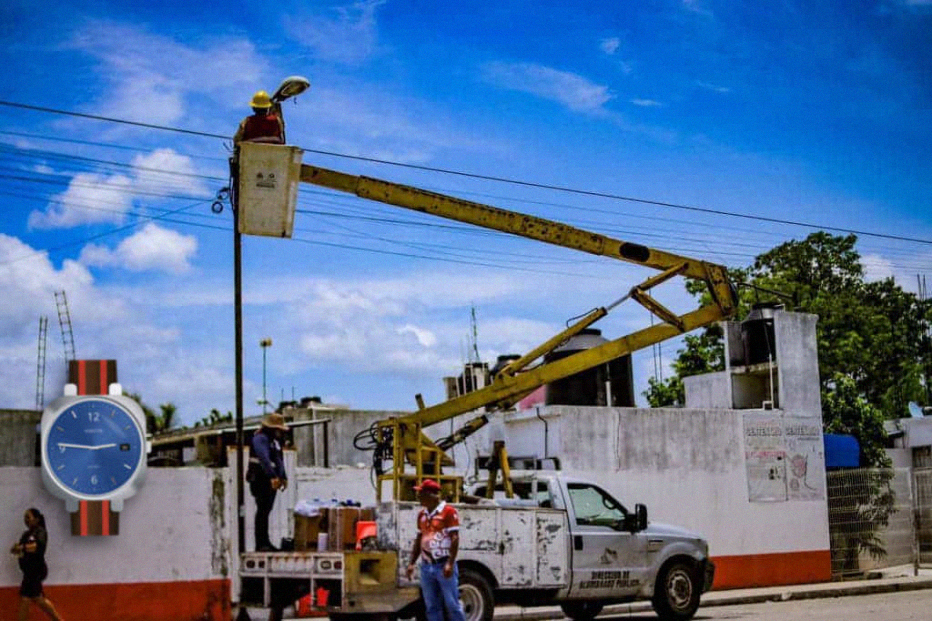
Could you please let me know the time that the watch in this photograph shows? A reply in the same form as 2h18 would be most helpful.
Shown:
2h46
